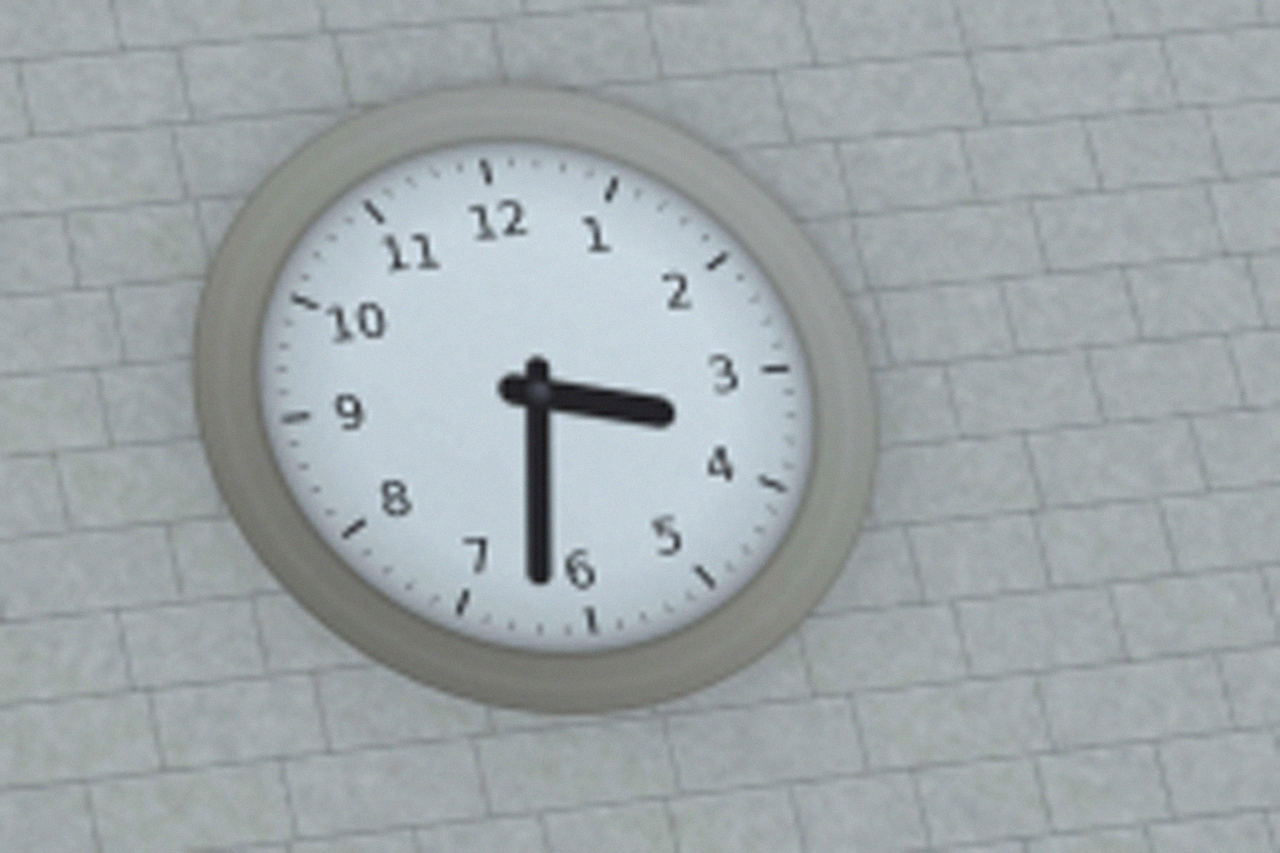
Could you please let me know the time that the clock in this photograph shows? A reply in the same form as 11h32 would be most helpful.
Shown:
3h32
